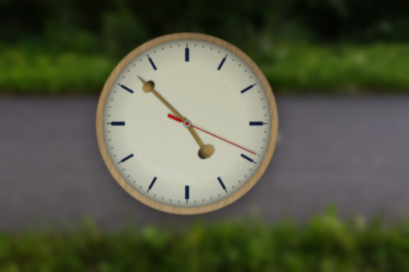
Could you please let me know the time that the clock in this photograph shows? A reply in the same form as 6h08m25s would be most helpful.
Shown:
4h52m19s
